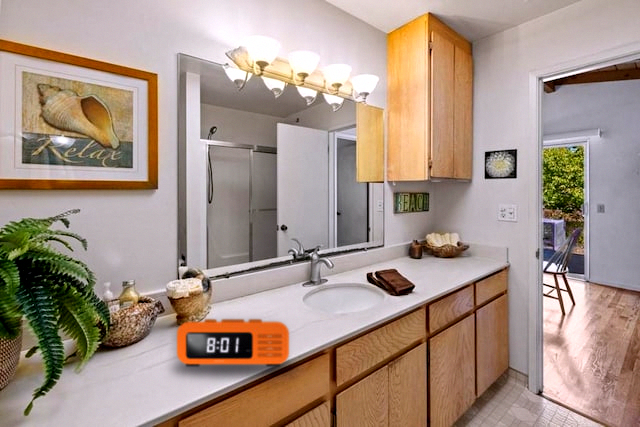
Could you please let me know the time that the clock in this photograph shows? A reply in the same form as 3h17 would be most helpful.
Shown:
8h01
